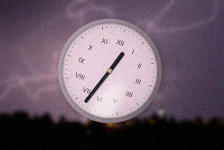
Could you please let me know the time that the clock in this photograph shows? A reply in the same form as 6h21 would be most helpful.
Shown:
12h33
